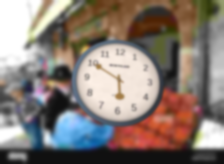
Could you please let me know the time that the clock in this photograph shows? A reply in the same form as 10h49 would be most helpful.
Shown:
5h50
